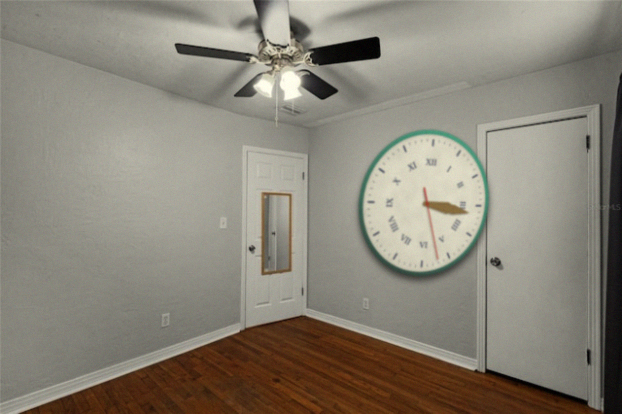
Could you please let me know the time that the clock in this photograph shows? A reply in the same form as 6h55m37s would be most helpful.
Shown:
3h16m27s
